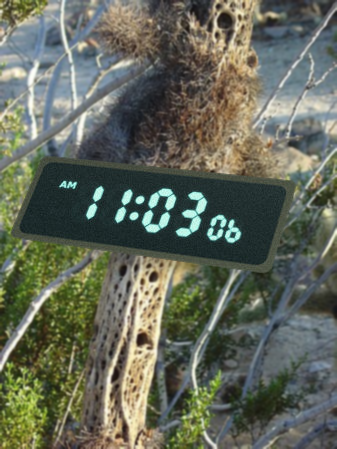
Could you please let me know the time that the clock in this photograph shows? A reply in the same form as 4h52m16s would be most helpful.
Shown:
11h03m06s
